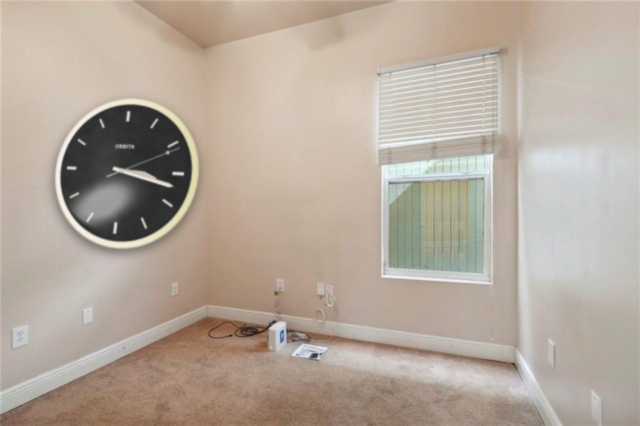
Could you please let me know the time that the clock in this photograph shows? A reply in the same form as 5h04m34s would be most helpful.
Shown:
3h17m11s
